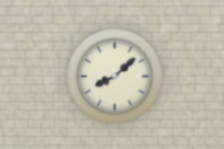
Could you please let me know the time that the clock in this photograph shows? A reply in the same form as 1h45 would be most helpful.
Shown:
8h08
